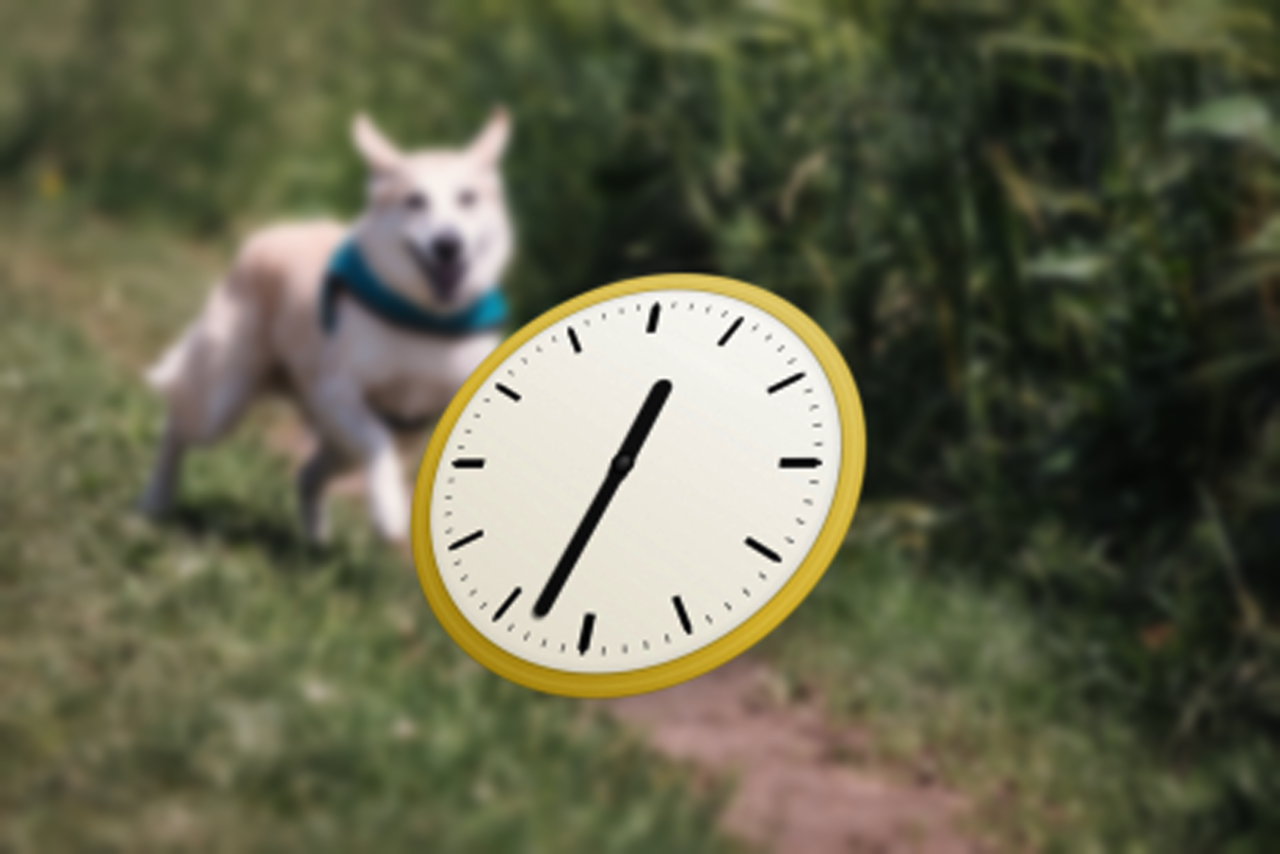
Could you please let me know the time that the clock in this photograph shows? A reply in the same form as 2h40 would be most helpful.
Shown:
12h33
